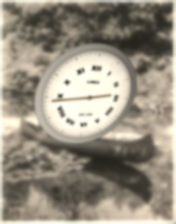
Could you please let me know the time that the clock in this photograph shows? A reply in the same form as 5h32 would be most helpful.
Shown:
2h44
